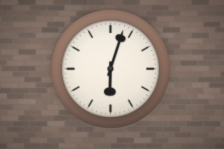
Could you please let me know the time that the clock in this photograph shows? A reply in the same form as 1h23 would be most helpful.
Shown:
6h03
